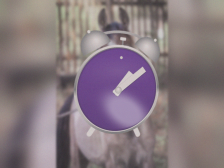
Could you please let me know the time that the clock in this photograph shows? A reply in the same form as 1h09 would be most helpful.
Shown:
1h08
